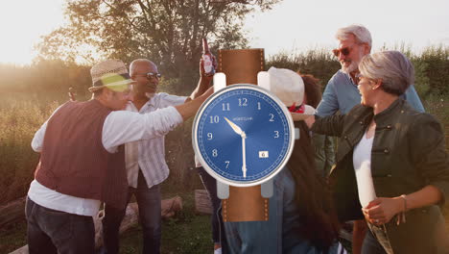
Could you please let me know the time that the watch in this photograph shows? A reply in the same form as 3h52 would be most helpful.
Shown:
10h30
